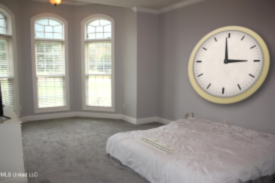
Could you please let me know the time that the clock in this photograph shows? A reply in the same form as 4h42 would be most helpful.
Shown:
2h59
